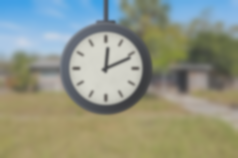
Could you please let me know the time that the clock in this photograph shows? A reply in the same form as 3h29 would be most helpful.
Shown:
12h11
